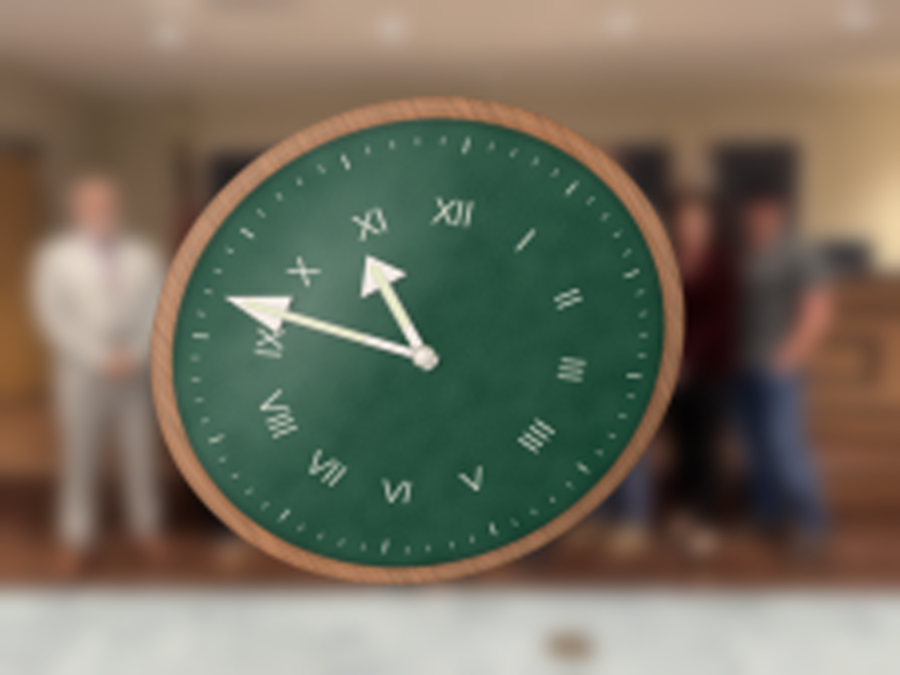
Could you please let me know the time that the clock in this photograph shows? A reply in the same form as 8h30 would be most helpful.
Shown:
10h47
